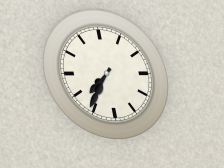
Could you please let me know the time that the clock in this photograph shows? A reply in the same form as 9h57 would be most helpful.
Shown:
7h36
